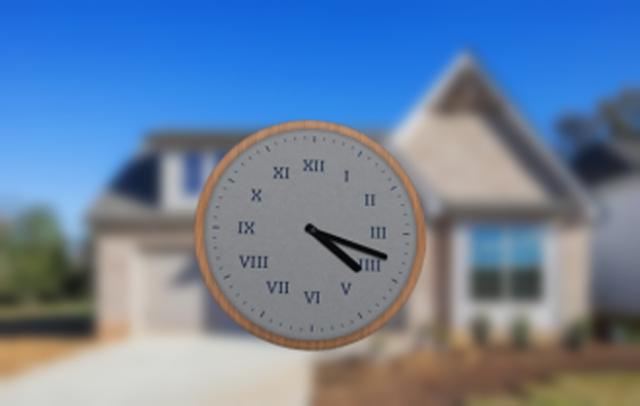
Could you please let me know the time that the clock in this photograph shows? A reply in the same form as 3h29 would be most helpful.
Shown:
4h18
